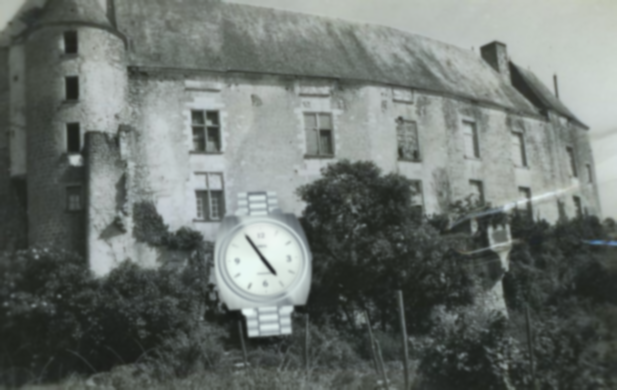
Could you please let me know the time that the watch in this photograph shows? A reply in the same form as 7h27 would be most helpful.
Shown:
4h55
